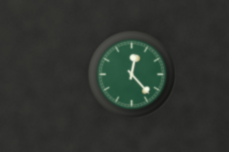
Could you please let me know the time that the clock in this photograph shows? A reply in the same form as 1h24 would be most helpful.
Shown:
12h23
